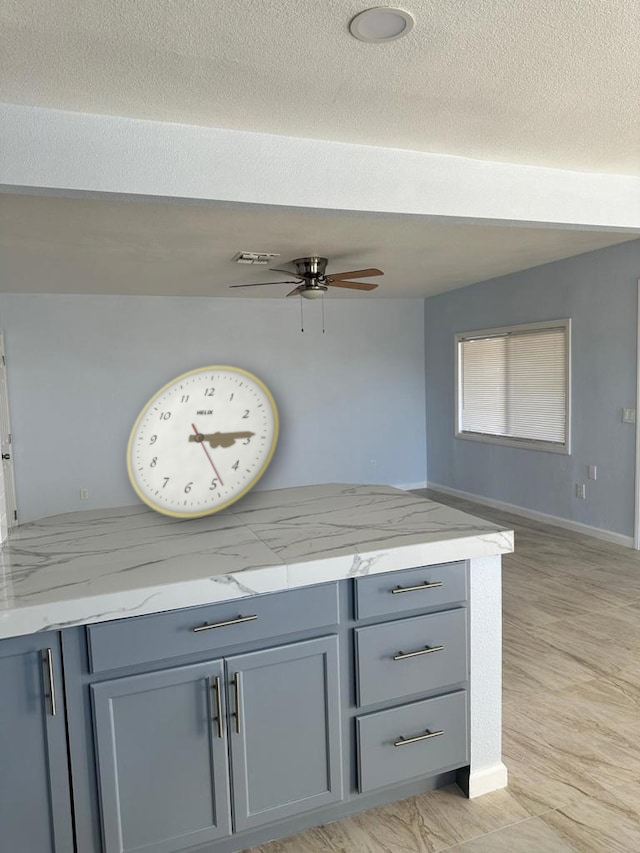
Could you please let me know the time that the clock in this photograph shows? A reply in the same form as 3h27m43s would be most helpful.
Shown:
3h14m24s
